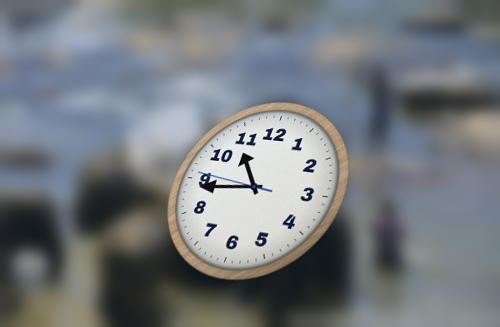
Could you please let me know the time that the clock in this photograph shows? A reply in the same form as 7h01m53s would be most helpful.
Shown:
10h43m46s
